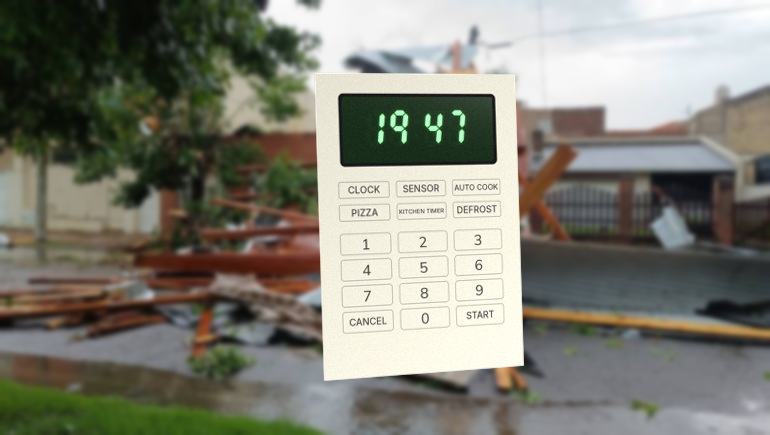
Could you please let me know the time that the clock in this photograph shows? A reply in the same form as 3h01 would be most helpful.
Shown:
19h47
